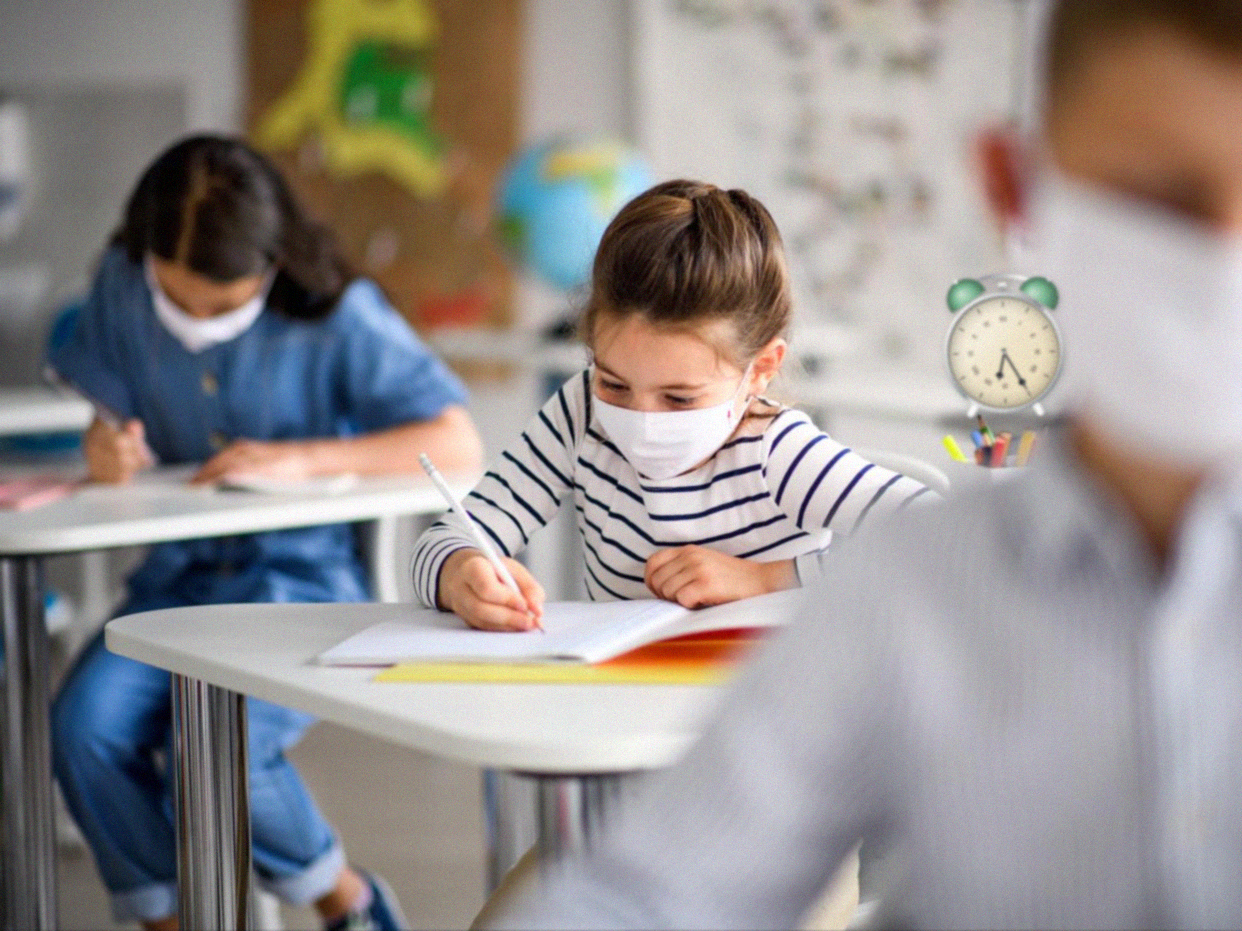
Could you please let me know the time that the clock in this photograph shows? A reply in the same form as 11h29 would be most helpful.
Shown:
6h25
